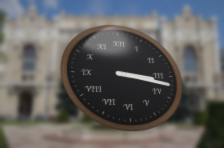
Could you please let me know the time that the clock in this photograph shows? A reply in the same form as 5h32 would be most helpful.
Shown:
3h17
